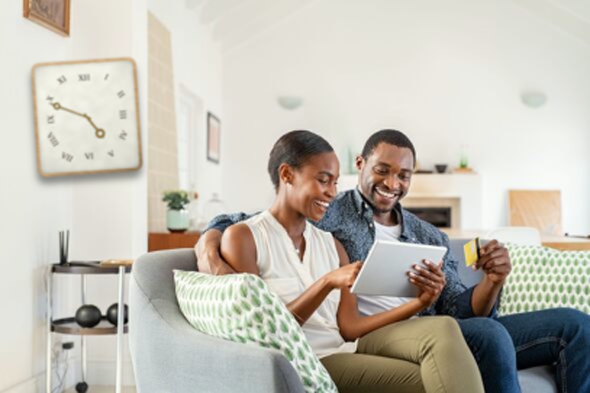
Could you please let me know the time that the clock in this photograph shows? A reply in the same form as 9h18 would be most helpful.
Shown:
4h49
